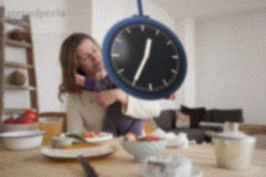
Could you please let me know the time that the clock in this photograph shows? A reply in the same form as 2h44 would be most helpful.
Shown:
12h35
